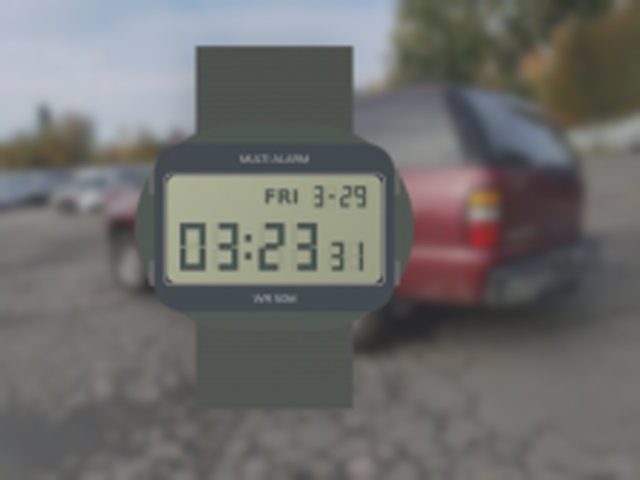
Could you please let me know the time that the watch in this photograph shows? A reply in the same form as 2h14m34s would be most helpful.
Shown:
3h23m31s
